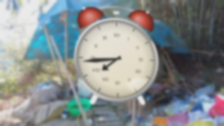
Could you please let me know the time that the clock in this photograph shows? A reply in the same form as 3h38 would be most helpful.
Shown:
7h44
